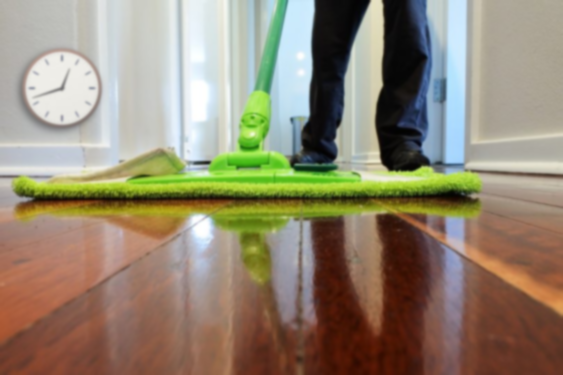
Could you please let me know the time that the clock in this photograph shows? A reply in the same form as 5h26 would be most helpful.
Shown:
12h42
